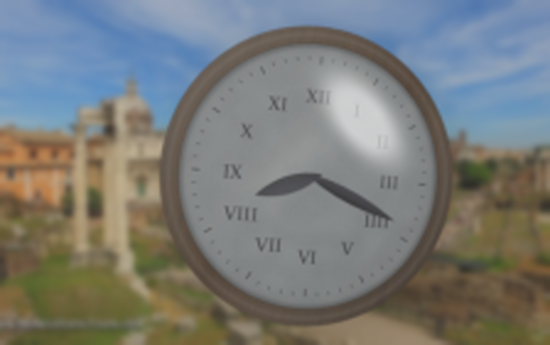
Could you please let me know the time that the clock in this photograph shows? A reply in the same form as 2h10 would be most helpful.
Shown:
8h19
